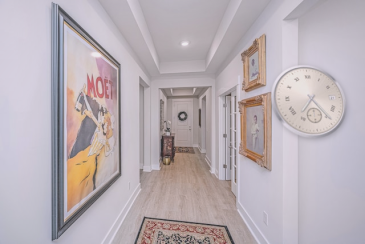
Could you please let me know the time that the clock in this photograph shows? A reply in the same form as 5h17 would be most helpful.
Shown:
7h24
